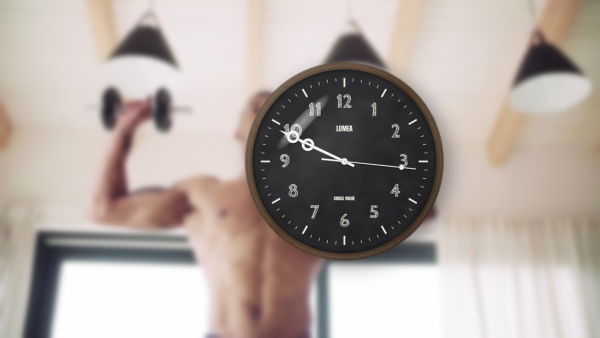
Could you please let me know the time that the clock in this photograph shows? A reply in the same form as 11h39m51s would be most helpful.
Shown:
9h49m16s
